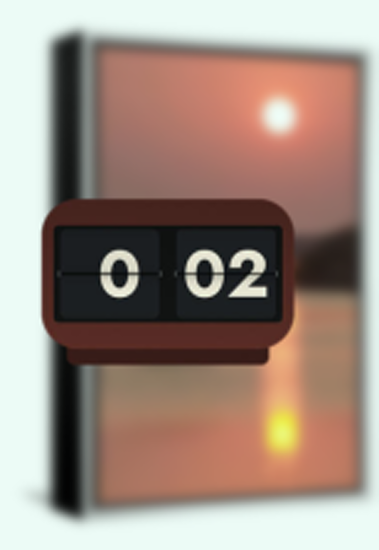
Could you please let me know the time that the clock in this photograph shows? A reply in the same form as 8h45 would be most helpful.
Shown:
0h02
